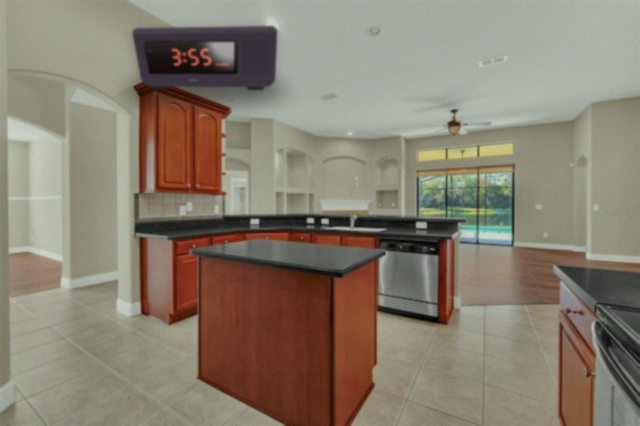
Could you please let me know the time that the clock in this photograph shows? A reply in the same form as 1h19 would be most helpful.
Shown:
3h55
